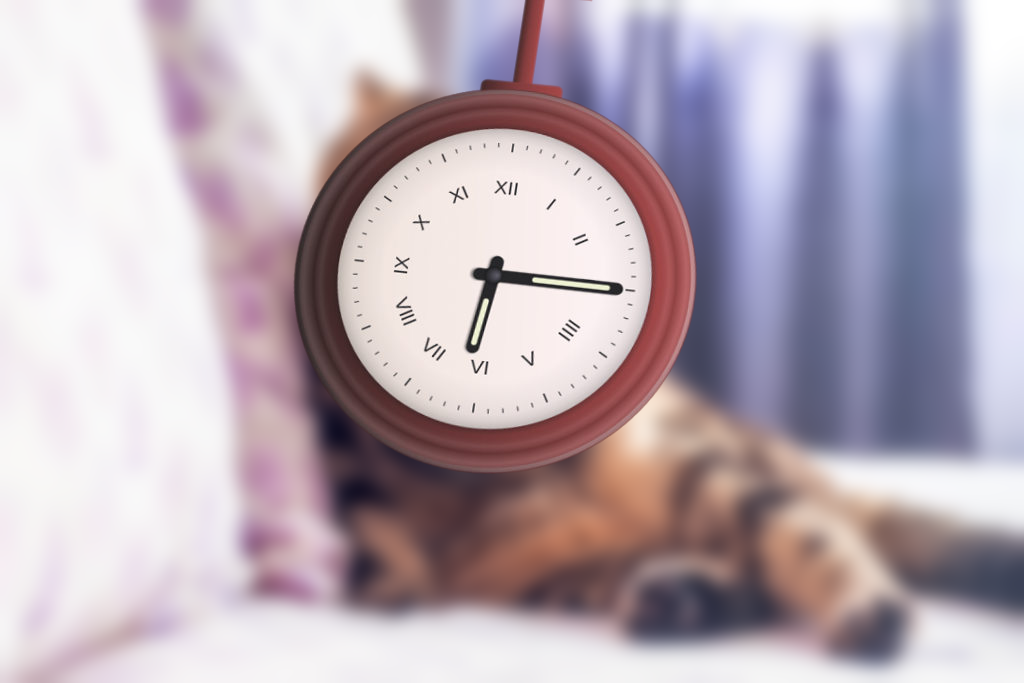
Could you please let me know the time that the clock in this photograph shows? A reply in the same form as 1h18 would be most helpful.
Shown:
6h15
